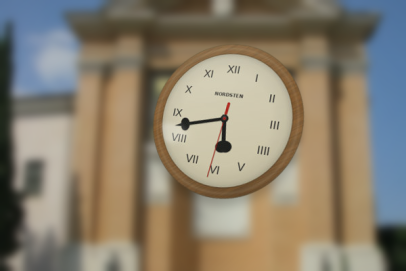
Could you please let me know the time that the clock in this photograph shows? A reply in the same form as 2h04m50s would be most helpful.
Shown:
5h42m31s
